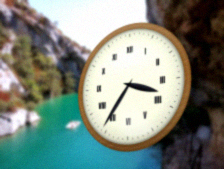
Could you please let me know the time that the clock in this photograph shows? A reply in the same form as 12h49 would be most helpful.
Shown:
3h36
